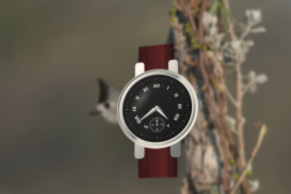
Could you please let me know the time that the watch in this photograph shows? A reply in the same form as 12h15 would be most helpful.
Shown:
4h39
